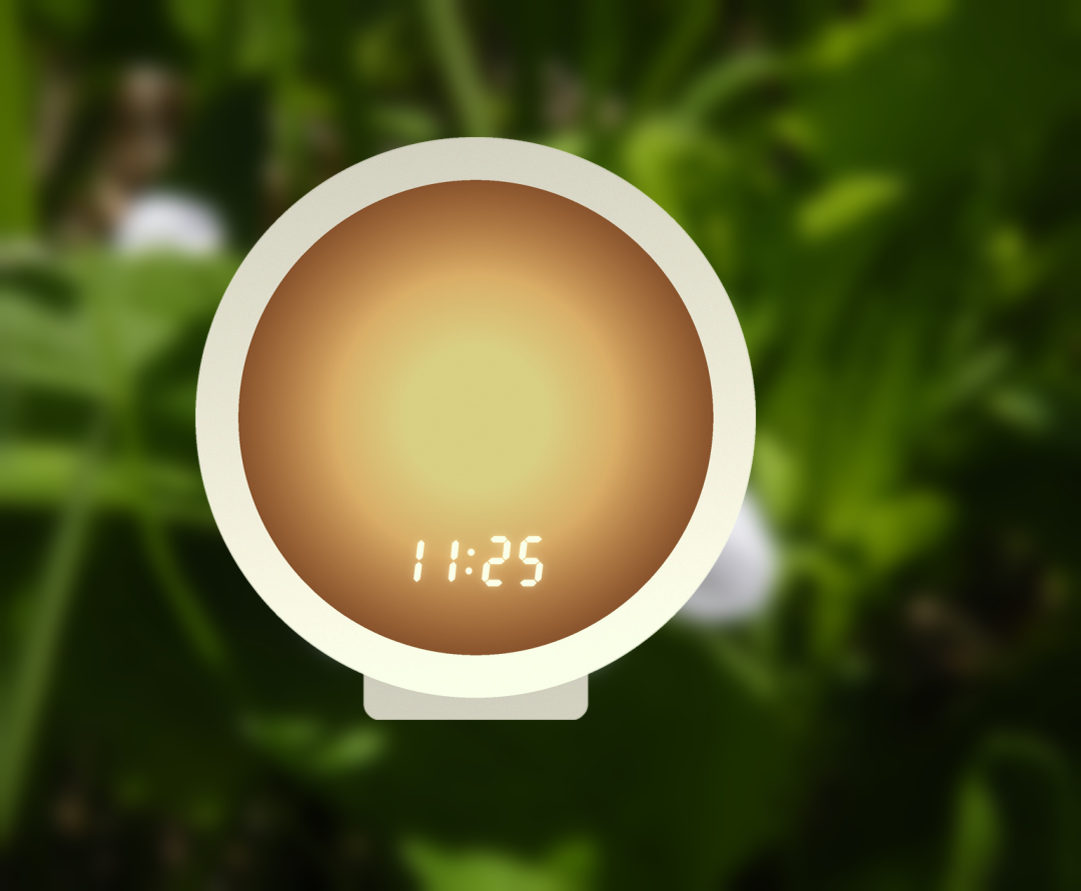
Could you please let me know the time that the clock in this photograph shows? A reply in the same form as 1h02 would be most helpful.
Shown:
11h25
